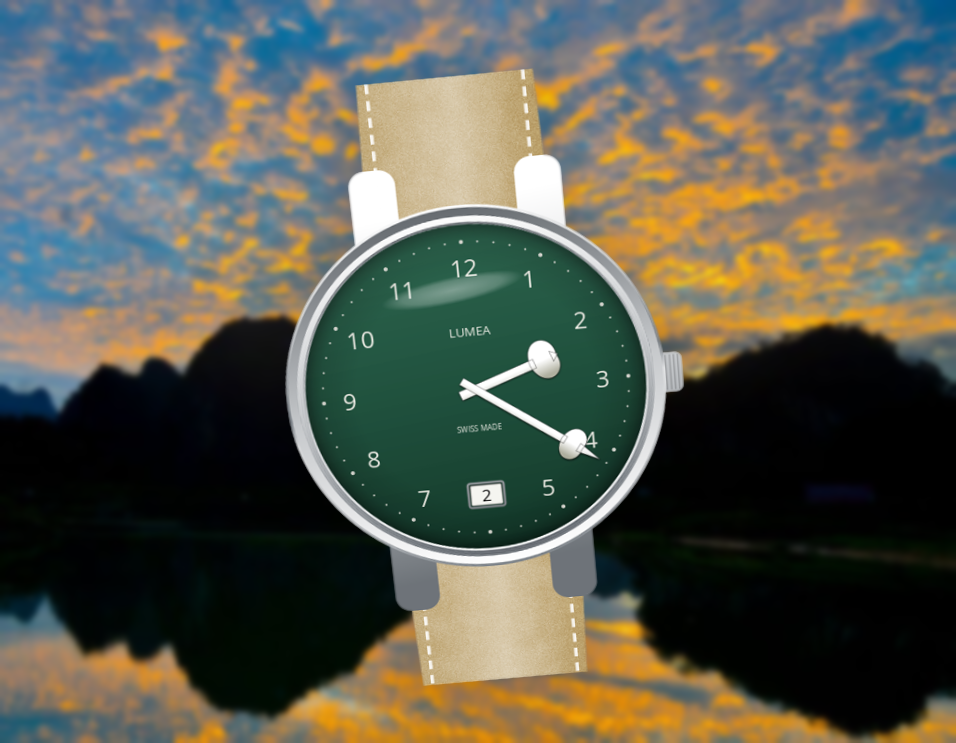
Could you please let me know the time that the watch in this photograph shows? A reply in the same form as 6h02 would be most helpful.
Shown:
2h21
